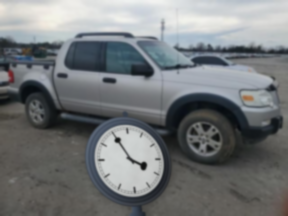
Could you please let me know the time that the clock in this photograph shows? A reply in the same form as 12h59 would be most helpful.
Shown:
3h55
